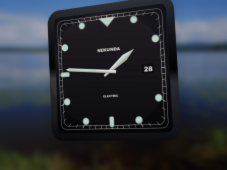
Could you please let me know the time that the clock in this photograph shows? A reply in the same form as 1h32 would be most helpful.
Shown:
1h46
